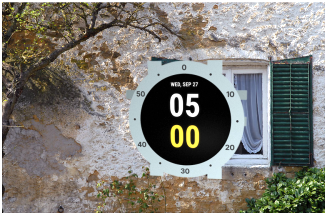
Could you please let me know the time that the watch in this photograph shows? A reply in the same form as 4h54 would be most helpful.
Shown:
5h00
